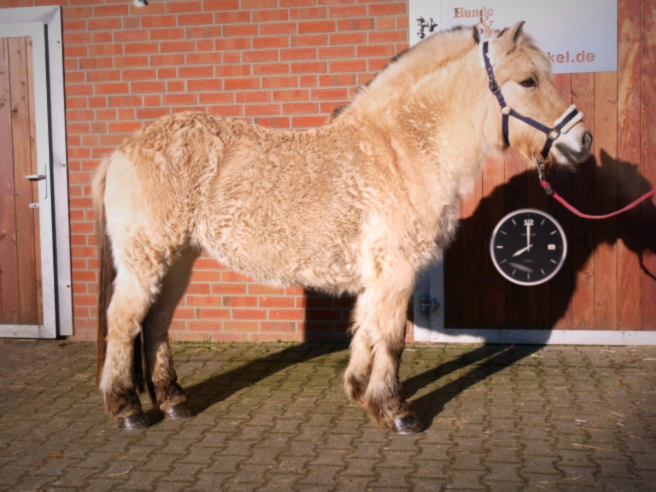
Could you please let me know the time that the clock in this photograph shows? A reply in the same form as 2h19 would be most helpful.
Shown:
8h00
